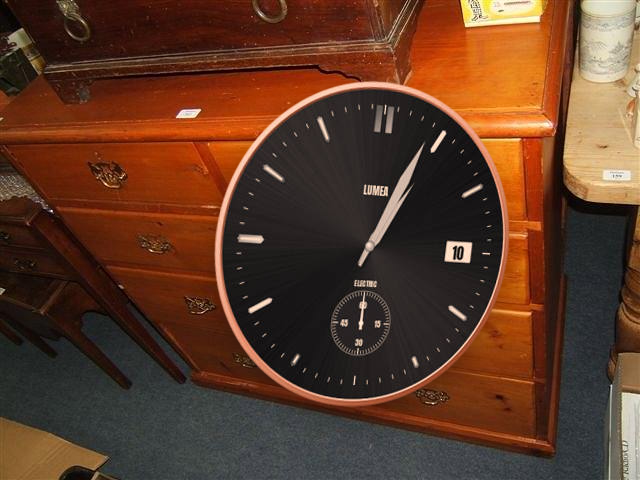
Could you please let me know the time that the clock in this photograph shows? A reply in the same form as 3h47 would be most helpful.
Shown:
1h04
